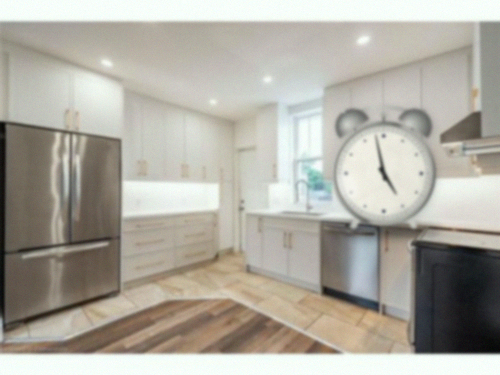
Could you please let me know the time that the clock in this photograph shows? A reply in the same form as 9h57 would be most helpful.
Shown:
4h58
